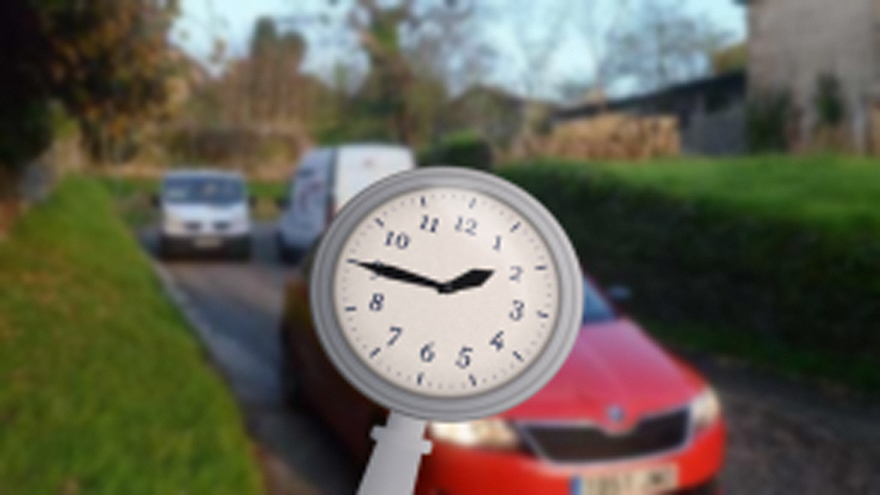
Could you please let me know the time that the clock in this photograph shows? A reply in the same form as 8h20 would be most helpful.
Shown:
1h45
